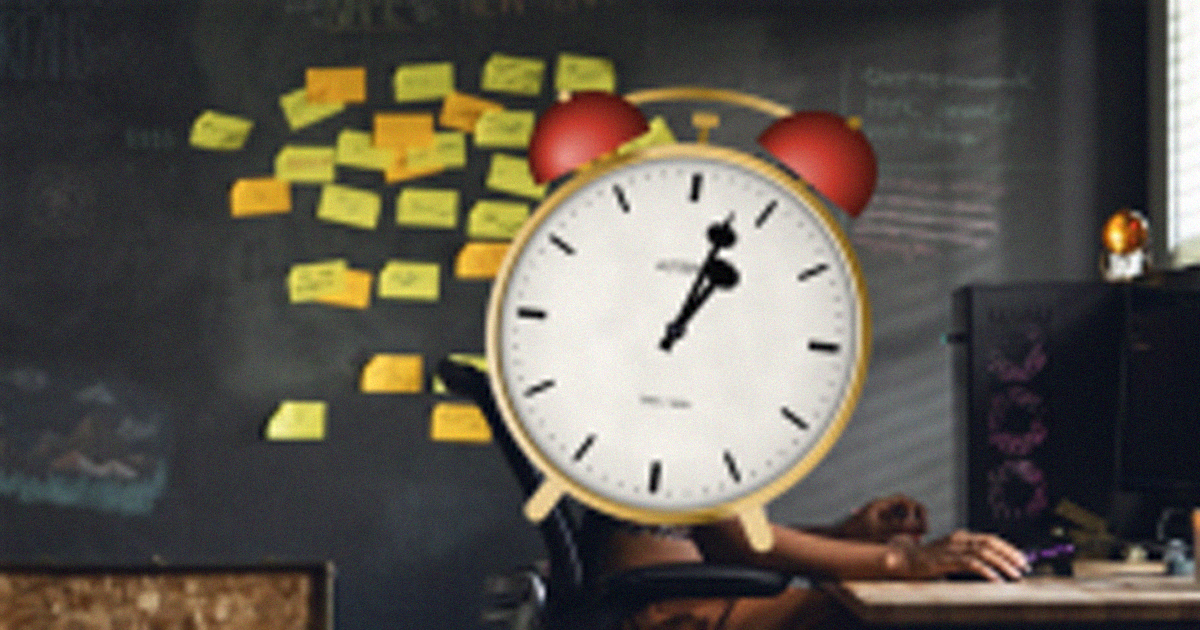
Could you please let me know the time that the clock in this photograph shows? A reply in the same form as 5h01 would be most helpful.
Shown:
1h03
